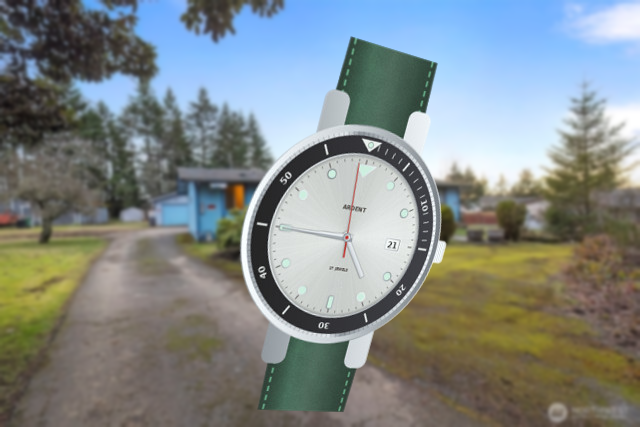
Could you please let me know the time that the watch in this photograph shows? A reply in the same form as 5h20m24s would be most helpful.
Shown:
4h44m59s
